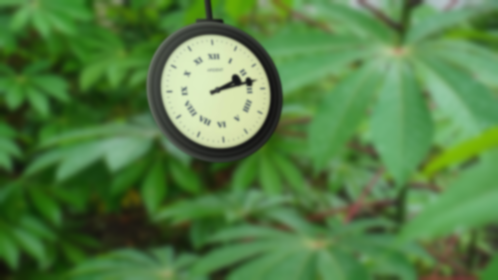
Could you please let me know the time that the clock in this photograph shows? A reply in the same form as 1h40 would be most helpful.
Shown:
2h13
